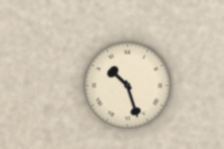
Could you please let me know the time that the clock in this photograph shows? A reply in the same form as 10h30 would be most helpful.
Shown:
10h27
